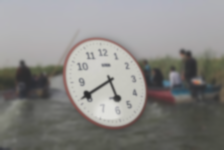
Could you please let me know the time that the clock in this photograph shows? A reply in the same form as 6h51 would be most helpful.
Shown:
5h41
